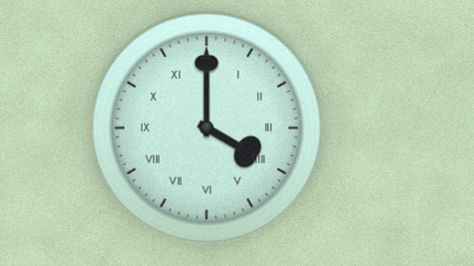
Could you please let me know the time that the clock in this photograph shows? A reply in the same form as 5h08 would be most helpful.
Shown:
4h00
